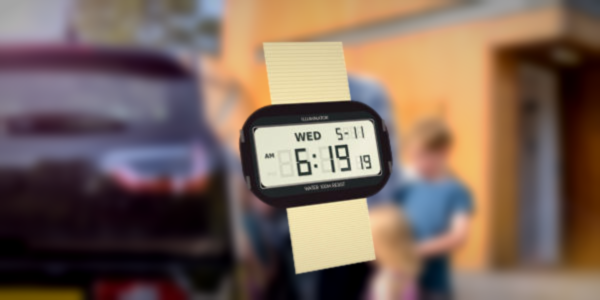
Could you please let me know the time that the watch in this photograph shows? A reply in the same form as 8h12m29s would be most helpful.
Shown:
6h19m19s
